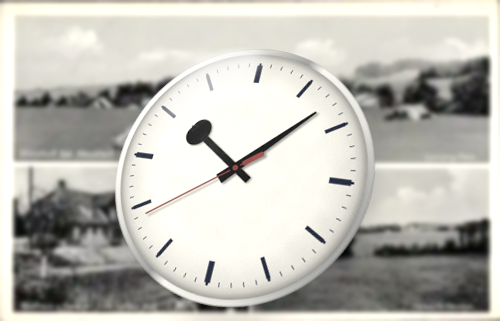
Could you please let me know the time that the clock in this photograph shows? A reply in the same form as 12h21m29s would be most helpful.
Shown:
10h07m39s
